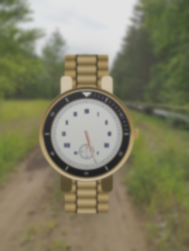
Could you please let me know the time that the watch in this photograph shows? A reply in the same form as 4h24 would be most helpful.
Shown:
5h27
